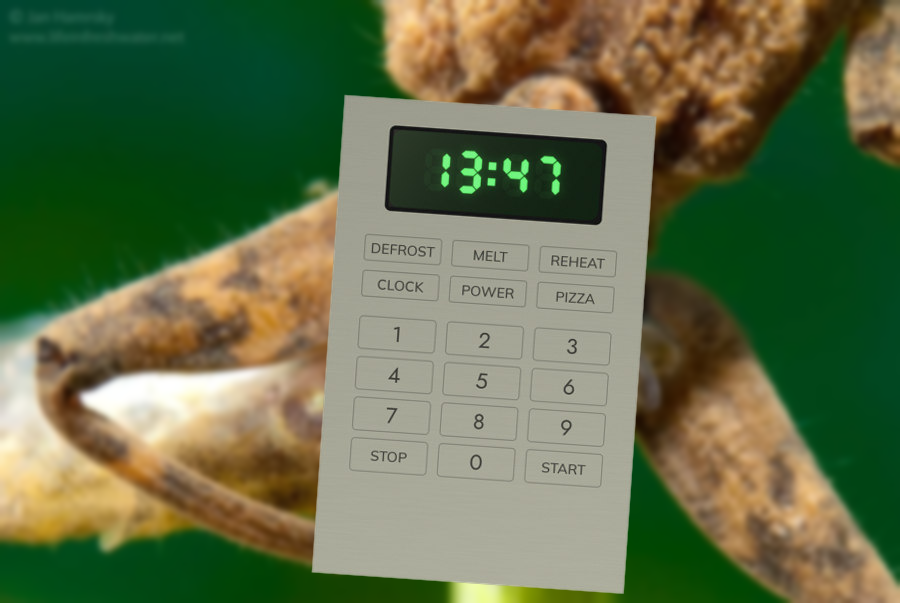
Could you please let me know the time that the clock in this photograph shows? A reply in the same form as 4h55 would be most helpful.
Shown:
13h47
